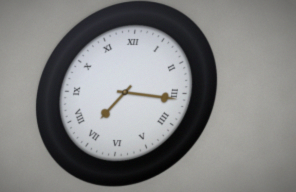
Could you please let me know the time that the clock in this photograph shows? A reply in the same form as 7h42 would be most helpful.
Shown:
7h16
